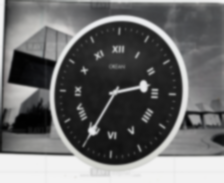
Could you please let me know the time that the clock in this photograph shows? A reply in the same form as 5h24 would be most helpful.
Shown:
2h35
